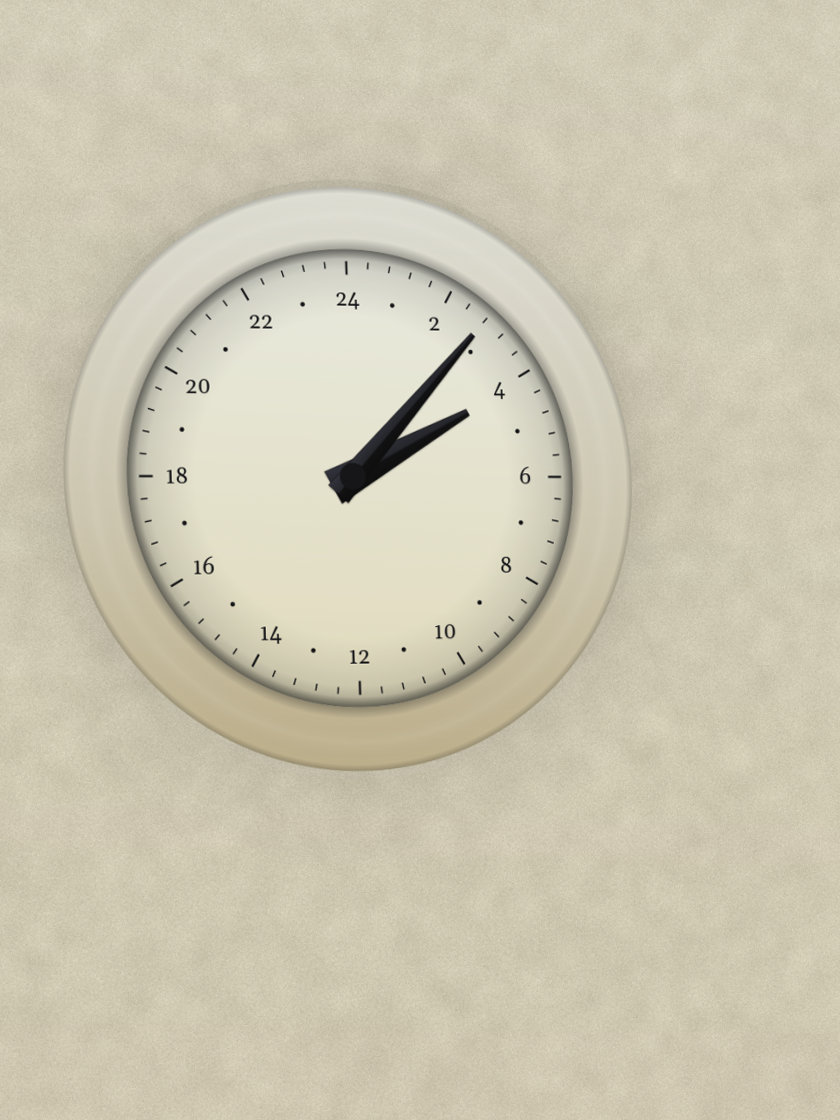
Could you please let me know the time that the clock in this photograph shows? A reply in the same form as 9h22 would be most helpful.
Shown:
4h07
